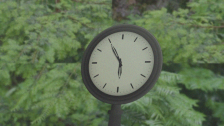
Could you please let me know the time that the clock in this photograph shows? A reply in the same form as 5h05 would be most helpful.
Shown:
5h55
